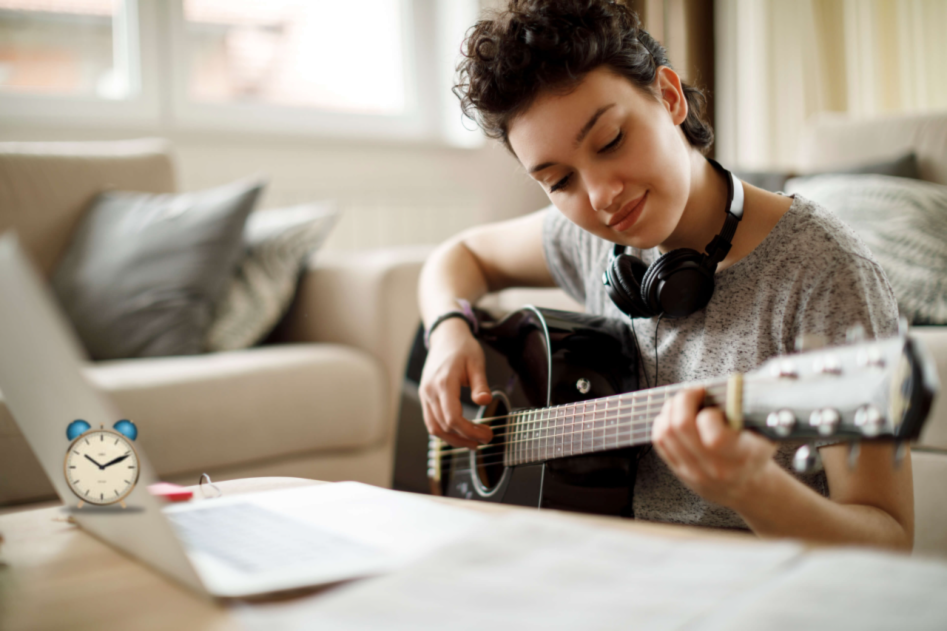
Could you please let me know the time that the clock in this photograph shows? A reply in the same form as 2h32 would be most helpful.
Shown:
10h11
